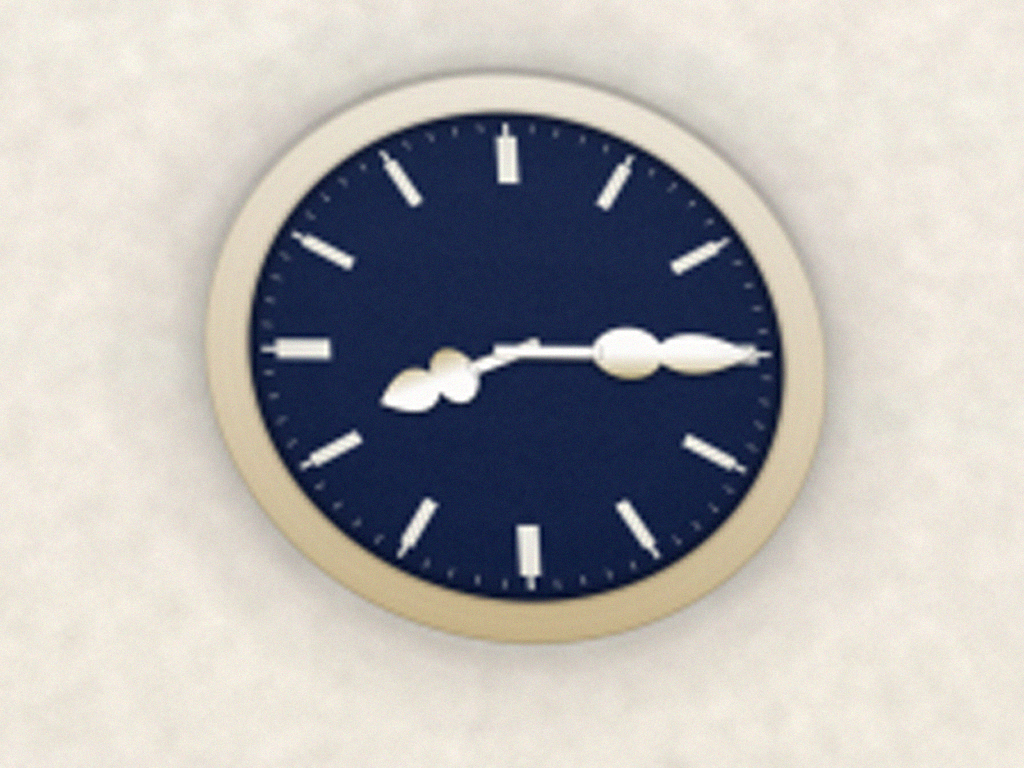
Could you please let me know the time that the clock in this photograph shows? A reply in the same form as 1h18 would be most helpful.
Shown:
8h15
